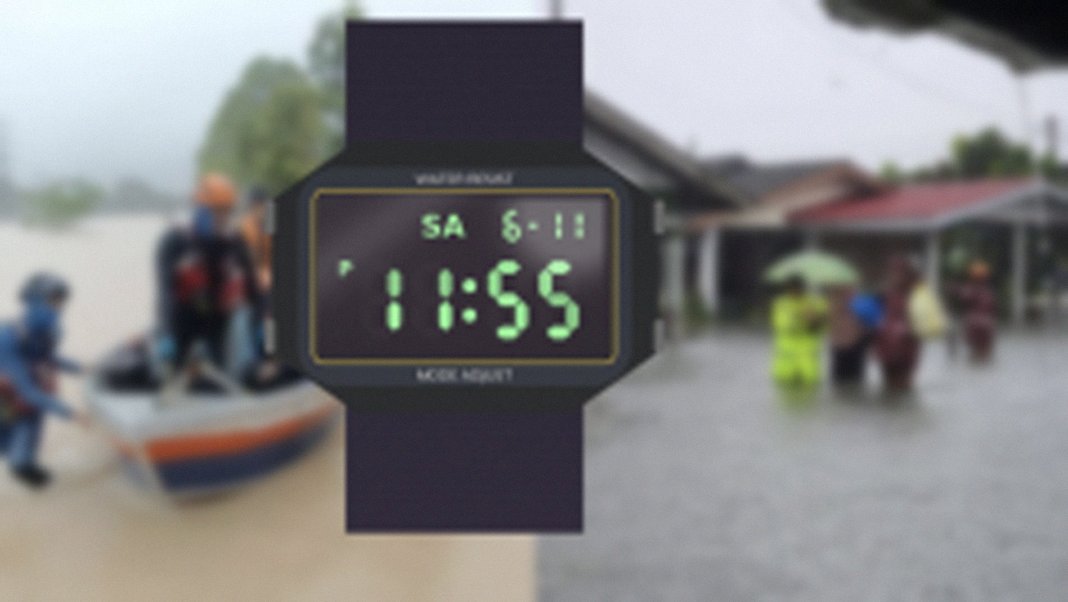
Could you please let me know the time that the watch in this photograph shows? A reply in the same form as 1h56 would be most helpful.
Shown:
11h55
